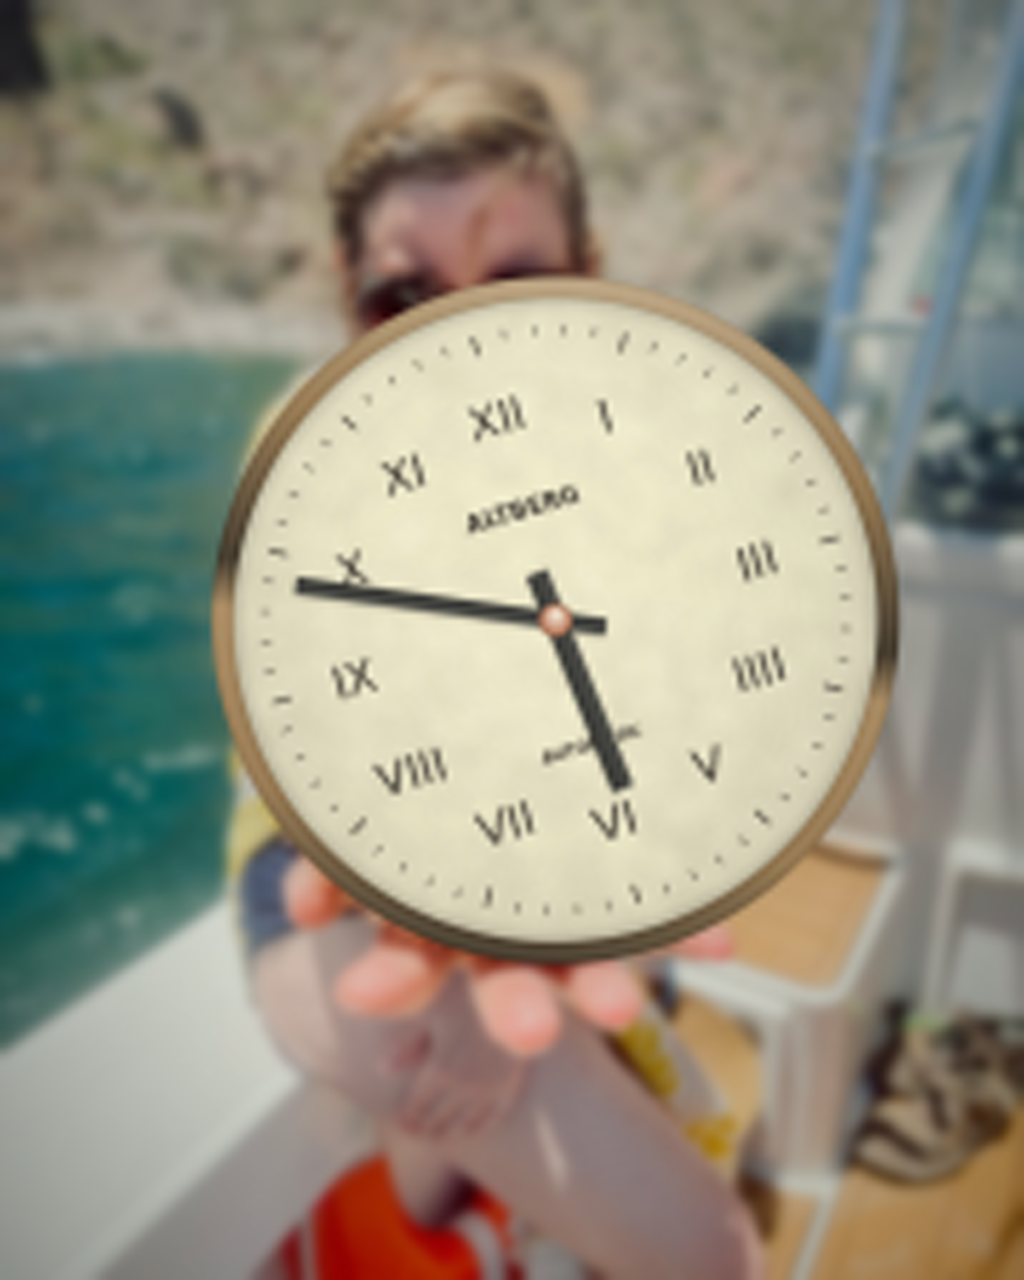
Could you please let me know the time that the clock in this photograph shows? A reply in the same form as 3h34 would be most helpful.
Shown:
5h49
